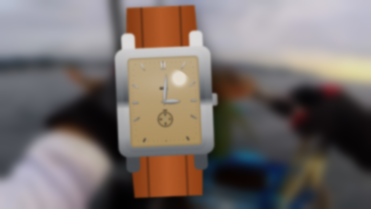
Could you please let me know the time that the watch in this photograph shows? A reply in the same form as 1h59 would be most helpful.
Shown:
3h01
